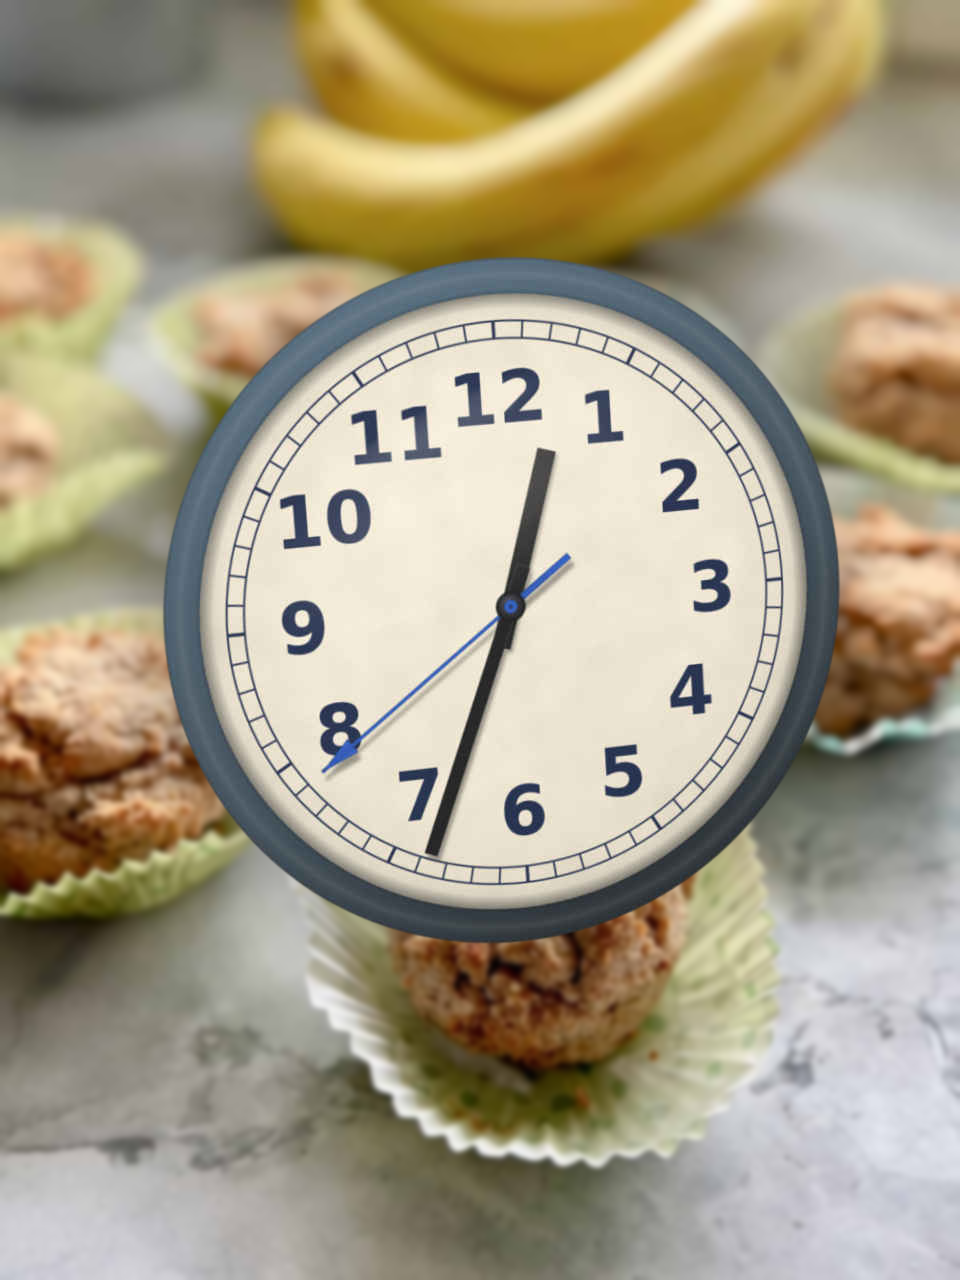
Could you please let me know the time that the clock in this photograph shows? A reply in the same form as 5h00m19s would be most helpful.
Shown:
12h33m39s
